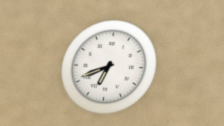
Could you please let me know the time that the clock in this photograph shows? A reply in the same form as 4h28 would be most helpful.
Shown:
6h41
